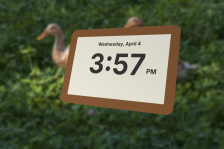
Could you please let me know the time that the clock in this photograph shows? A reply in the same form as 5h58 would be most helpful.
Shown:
3h57
